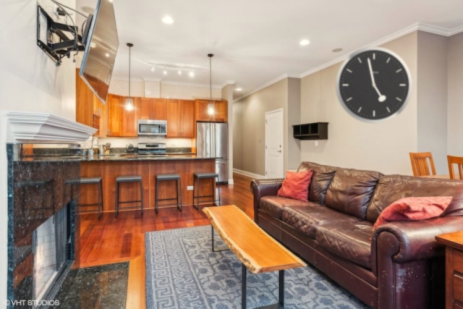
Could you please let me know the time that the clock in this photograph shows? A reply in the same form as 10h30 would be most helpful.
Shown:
4h58
